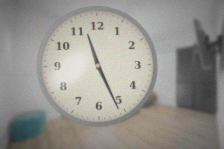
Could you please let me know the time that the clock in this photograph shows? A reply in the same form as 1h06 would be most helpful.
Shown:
11h26
